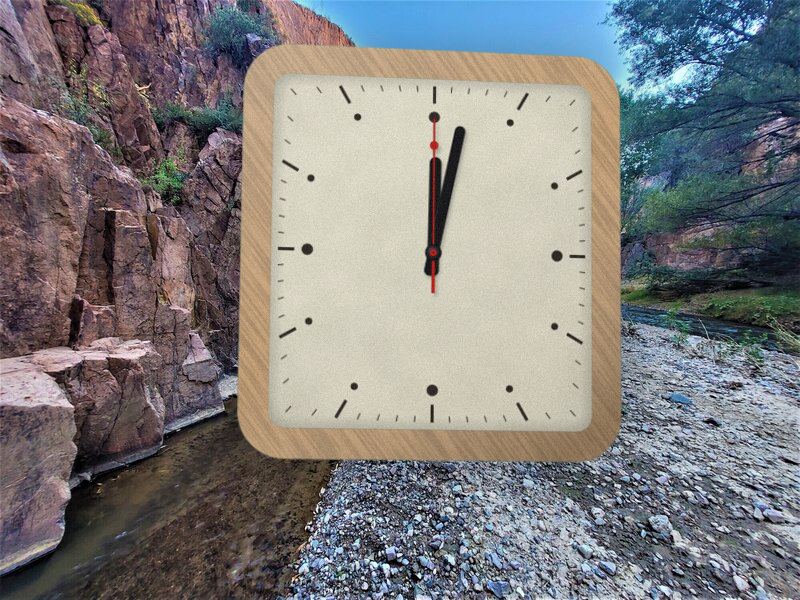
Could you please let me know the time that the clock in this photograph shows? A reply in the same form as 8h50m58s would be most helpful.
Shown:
12h02m00s
